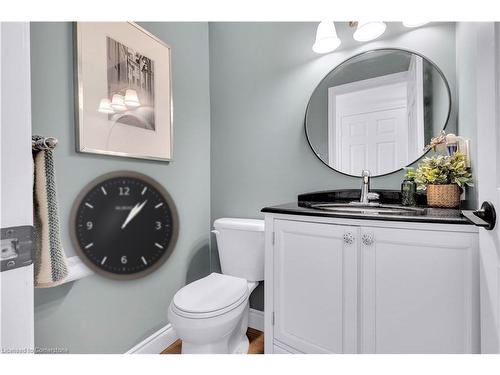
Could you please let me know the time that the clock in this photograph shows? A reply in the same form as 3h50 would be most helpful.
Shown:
1h07
